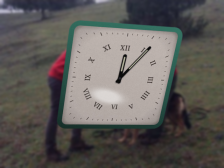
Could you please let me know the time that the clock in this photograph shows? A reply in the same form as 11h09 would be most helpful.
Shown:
12h06
